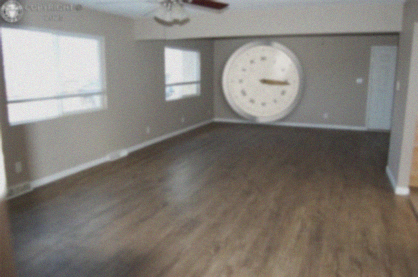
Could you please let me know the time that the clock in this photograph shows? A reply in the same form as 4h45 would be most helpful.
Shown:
3h16
